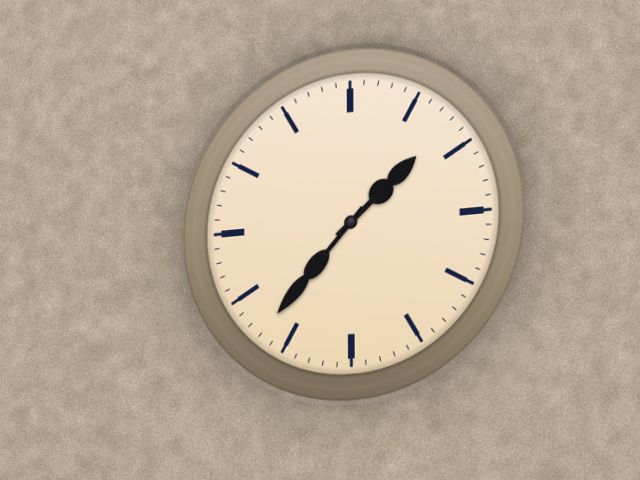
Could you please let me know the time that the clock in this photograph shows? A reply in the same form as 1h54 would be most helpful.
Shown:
1h37
